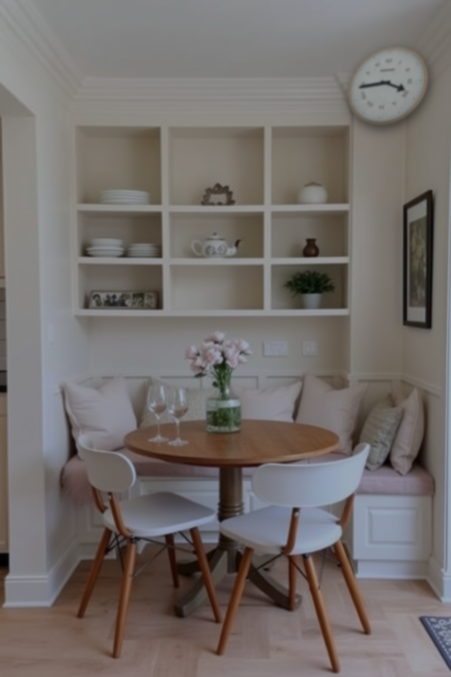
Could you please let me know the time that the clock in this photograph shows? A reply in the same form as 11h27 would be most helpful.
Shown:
3h44
